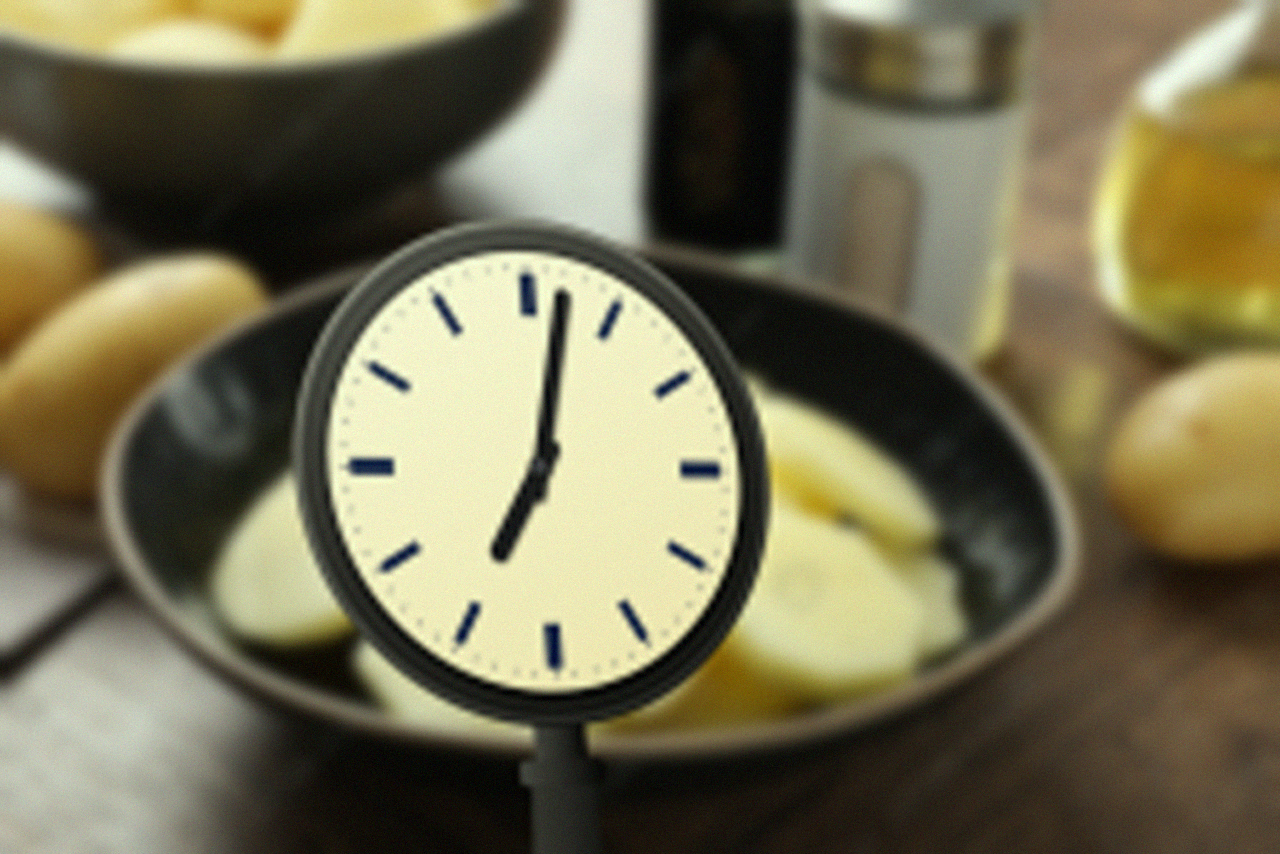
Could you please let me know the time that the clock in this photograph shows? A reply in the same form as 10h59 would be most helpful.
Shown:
7h02
